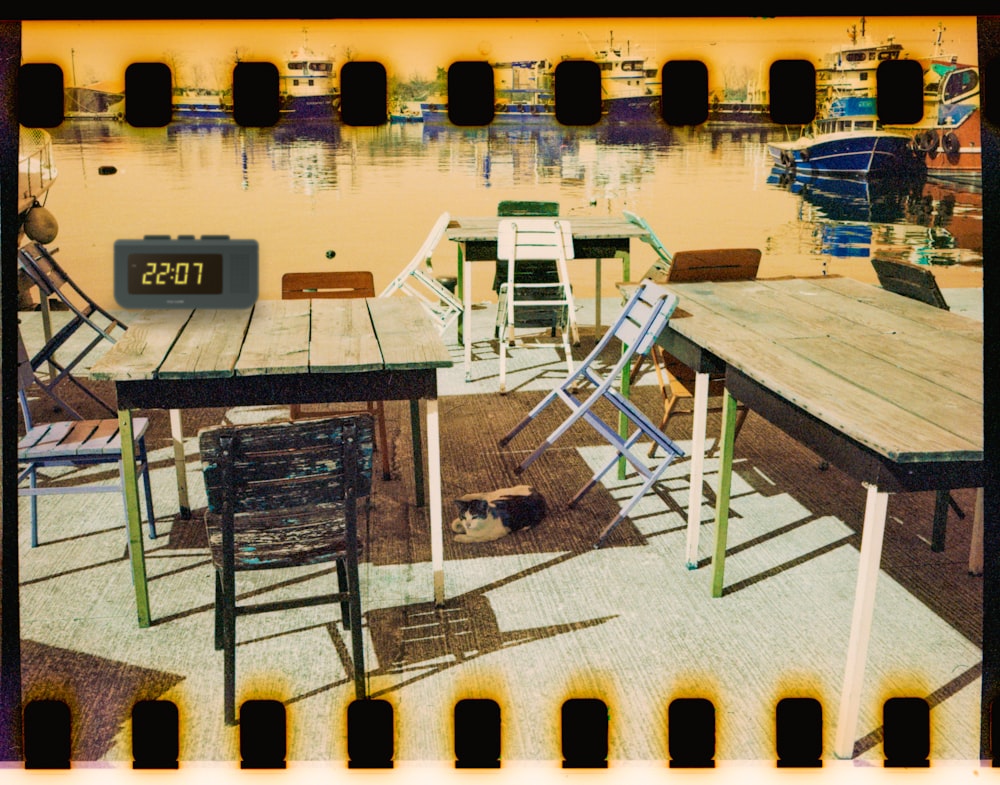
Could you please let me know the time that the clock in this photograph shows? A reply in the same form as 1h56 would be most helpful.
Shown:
22h07
